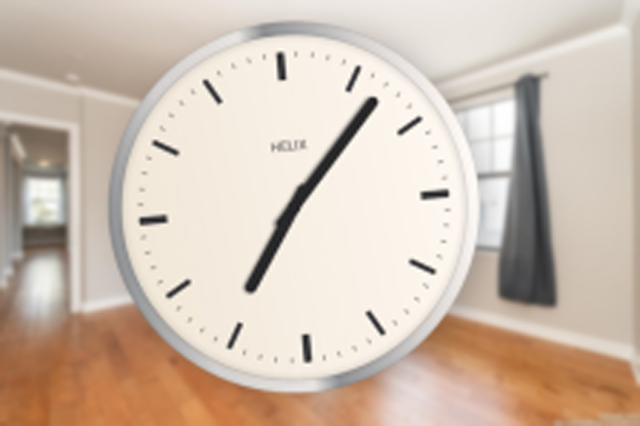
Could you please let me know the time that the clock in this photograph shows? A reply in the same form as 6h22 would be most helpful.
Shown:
7h07
